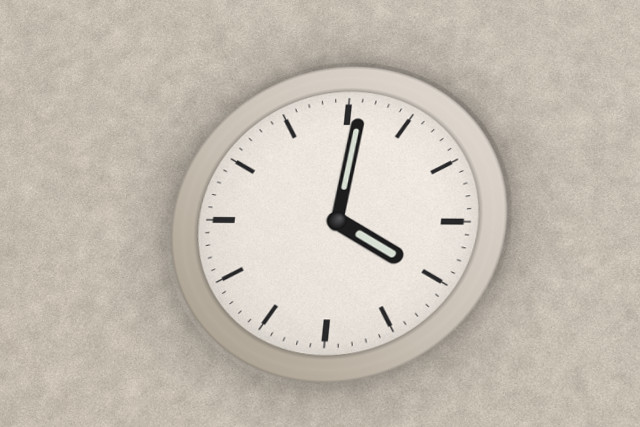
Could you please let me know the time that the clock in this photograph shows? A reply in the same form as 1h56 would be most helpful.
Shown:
4h01
